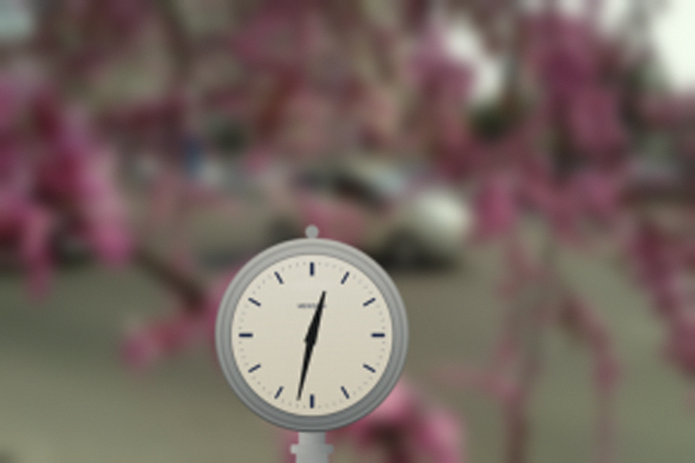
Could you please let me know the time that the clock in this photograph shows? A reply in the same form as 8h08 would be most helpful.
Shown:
12h32
